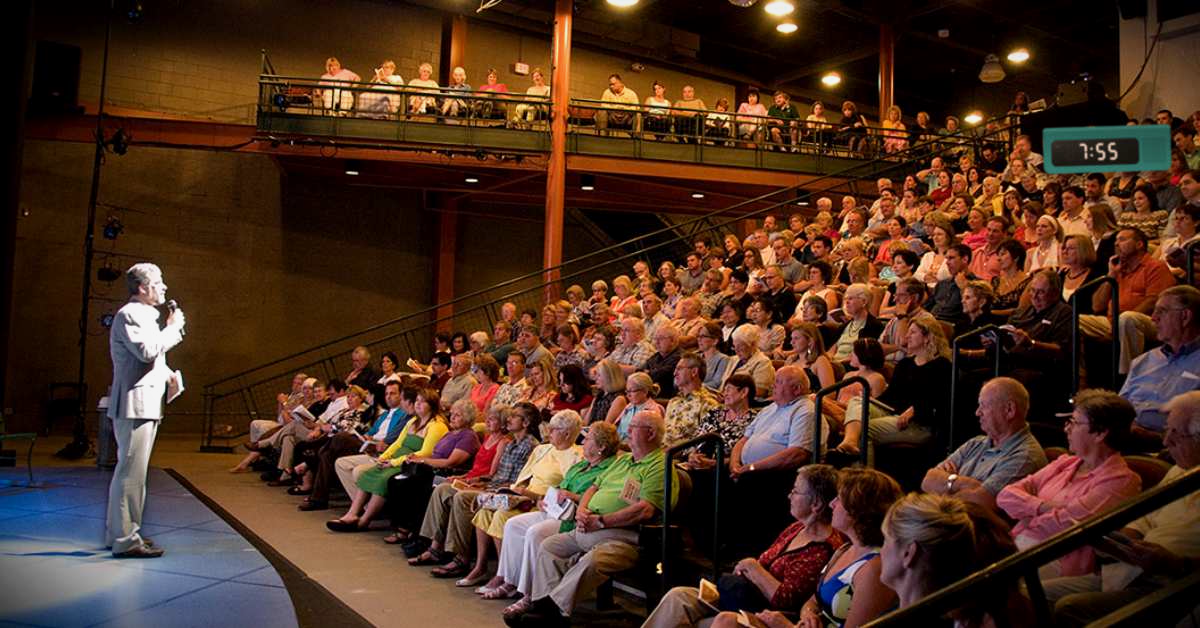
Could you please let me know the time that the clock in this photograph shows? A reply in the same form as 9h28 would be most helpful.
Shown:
7h55
